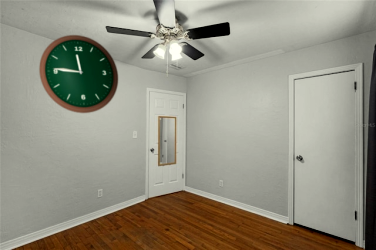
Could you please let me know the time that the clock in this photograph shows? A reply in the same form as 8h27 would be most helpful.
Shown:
11h46
